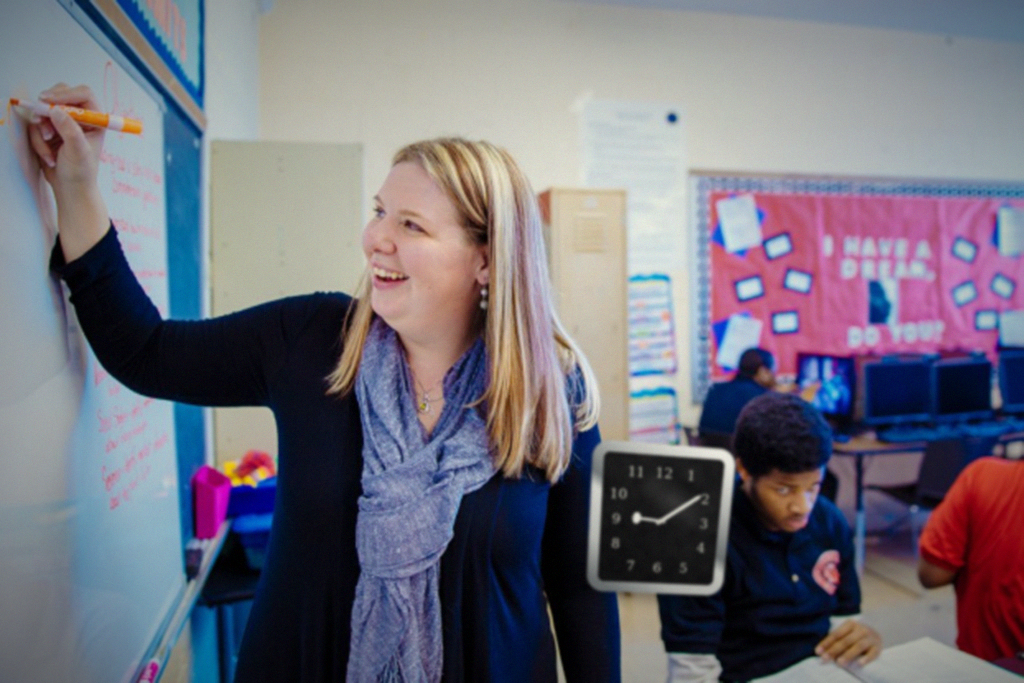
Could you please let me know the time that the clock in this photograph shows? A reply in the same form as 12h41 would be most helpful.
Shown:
9h09
